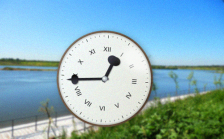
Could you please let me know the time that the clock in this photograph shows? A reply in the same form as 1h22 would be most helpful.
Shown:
12h44
